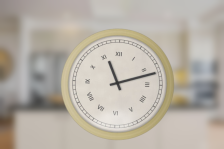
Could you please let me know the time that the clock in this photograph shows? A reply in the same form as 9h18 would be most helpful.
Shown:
11h12
